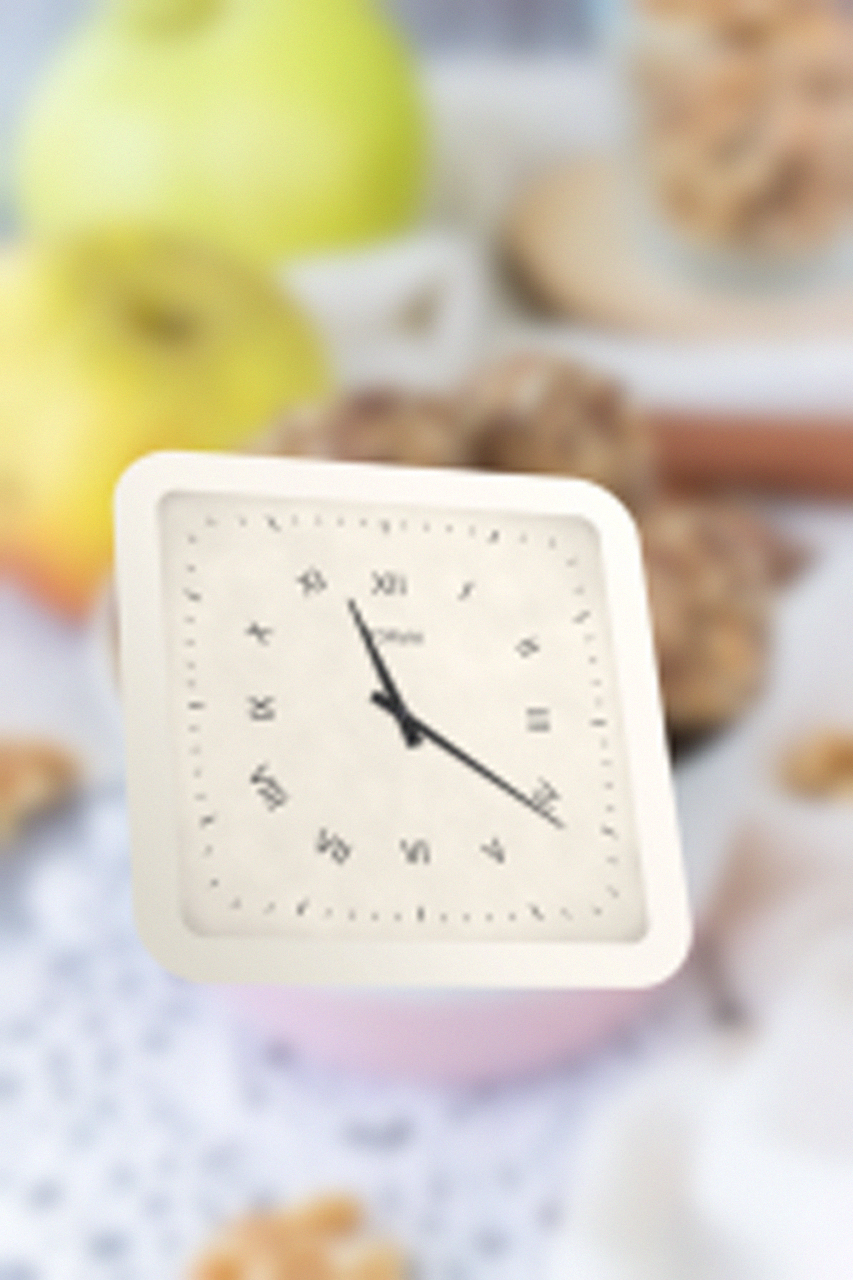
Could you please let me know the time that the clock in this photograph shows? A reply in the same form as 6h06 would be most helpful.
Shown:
11h21
